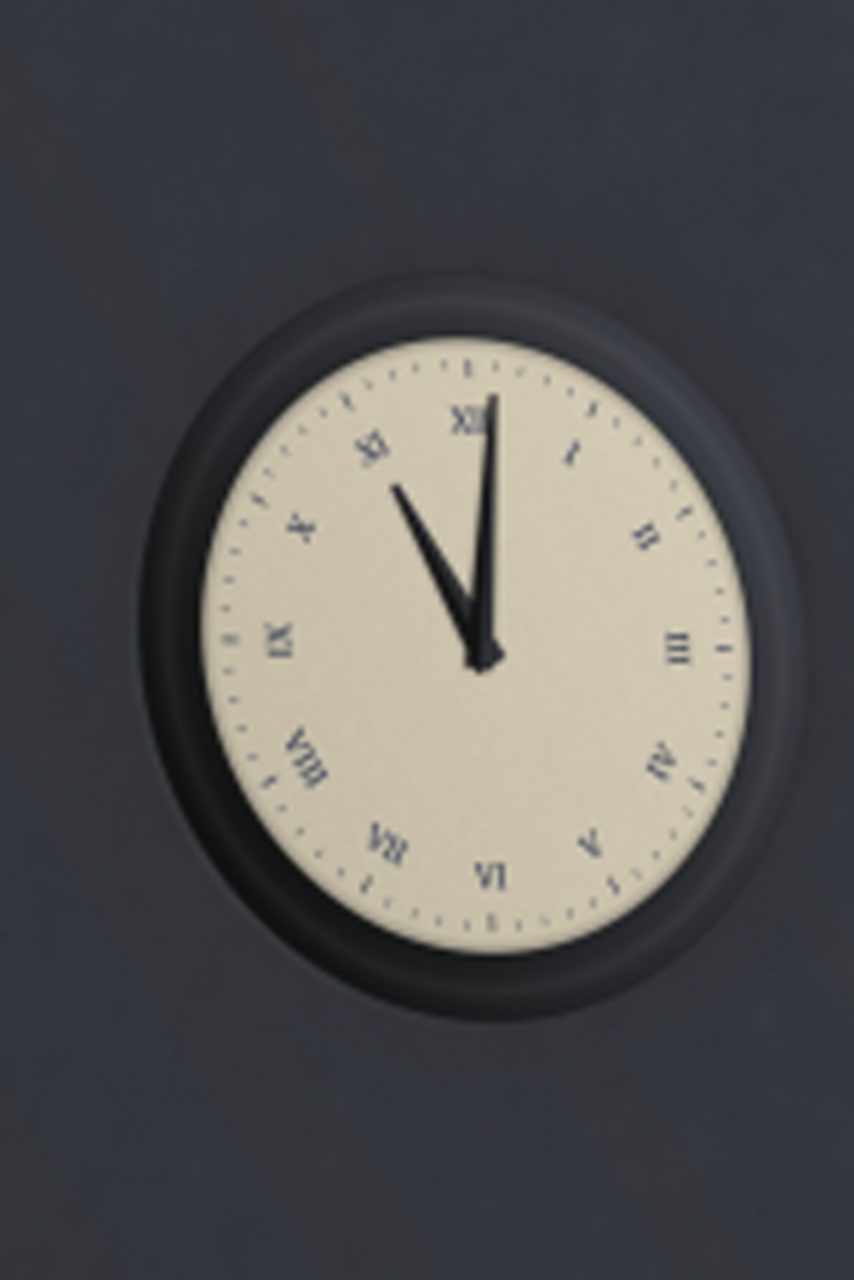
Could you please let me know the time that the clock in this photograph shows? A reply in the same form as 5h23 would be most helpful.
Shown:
11h01
